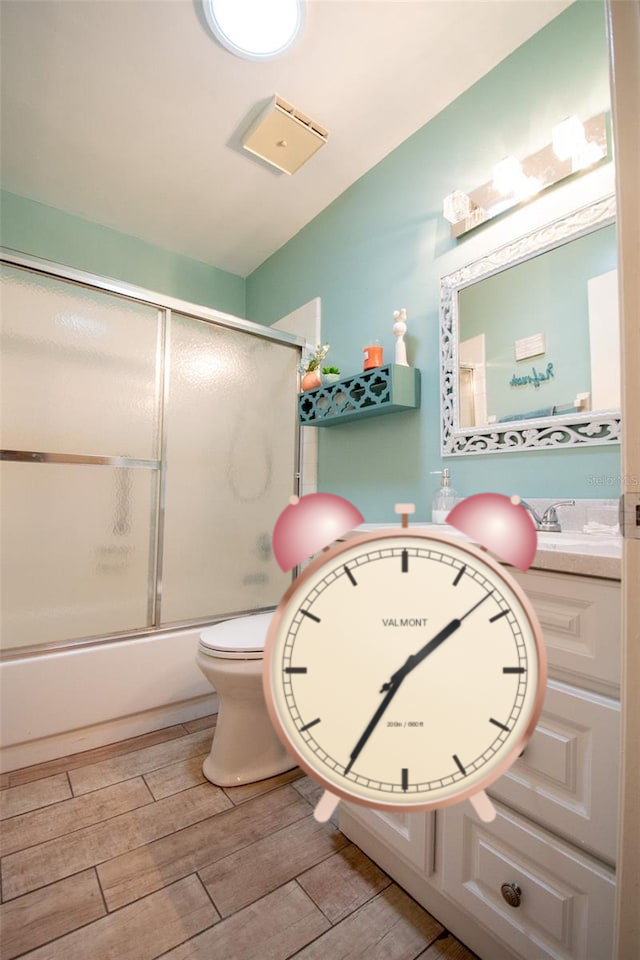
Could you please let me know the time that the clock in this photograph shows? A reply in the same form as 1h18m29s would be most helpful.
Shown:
1h35m08s
